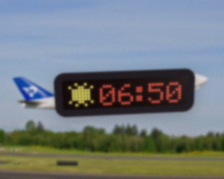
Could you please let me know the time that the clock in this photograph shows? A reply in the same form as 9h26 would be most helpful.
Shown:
6h50
